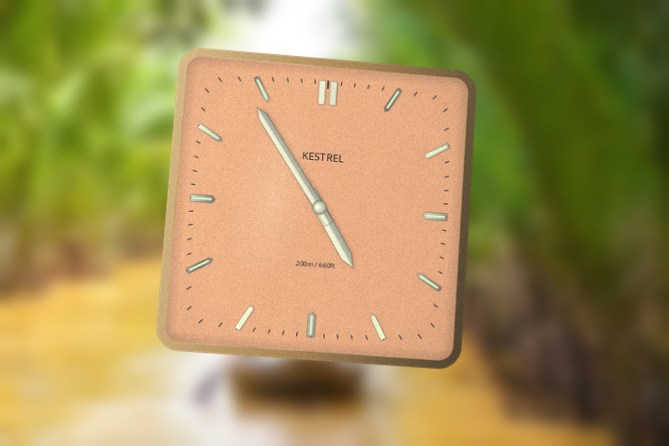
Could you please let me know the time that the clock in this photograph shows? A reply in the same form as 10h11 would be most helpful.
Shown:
4h54
